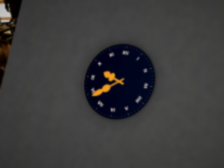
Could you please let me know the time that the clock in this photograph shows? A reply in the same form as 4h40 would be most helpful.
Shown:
9h39
